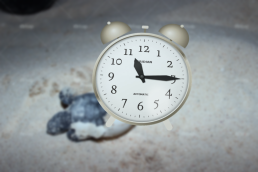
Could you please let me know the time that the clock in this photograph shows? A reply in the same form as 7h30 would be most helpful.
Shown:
11h15
